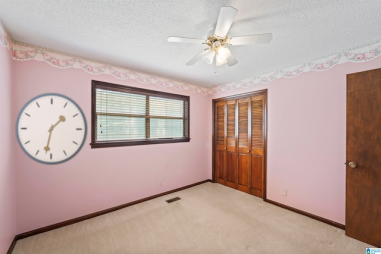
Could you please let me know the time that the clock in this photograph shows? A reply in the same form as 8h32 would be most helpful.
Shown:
1h32
